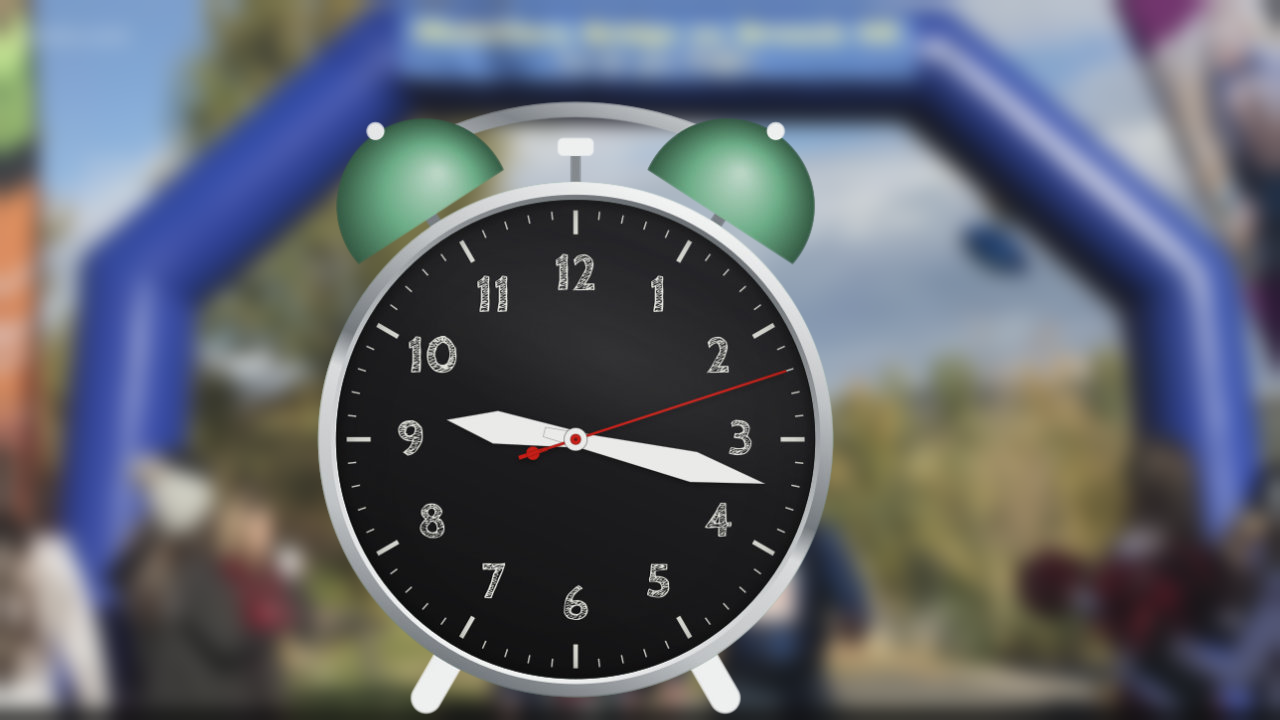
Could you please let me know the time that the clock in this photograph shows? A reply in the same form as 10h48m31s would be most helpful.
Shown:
9h17m12s
